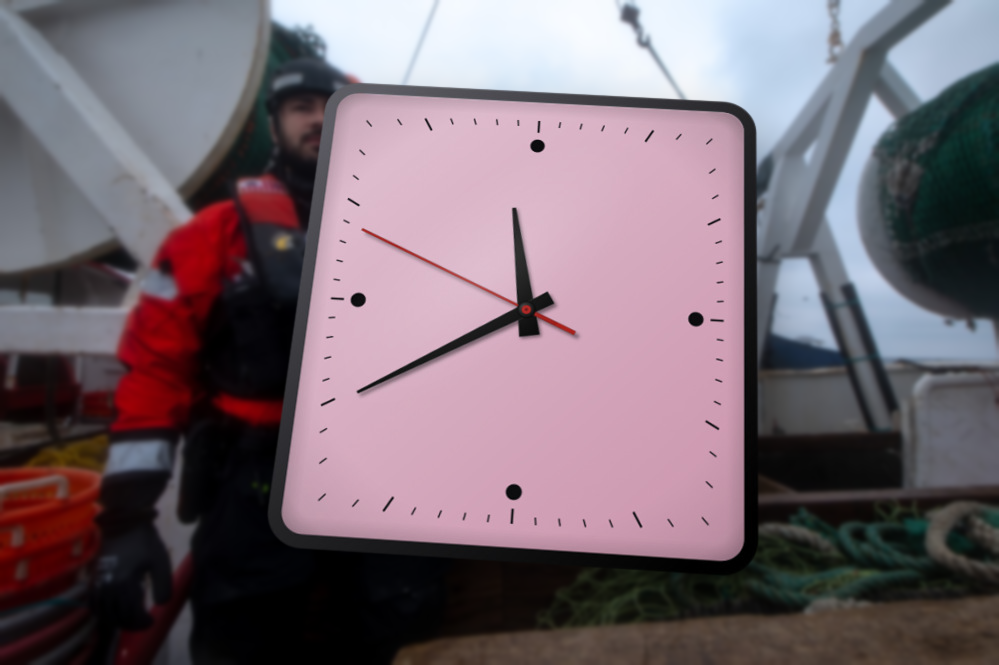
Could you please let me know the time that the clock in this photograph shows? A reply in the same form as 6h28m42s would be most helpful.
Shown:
11h39m49s
